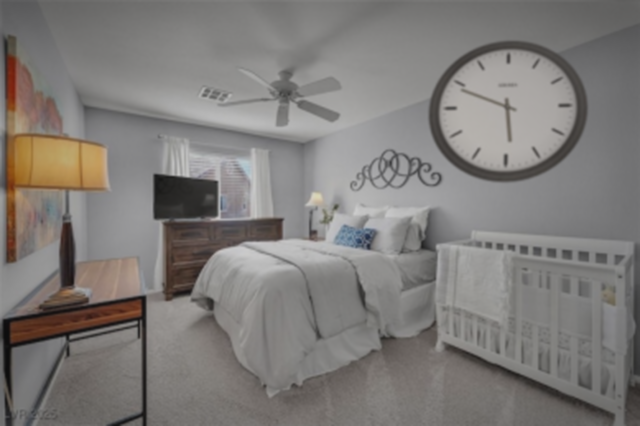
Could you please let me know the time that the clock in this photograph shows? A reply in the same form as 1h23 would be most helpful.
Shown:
5h49
